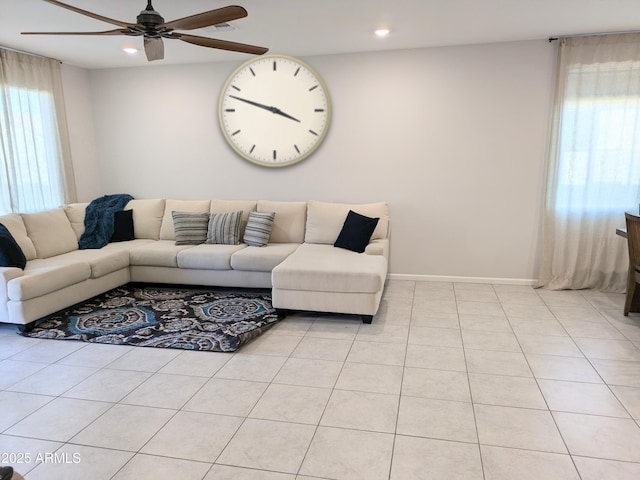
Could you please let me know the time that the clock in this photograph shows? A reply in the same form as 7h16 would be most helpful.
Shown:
3h48
